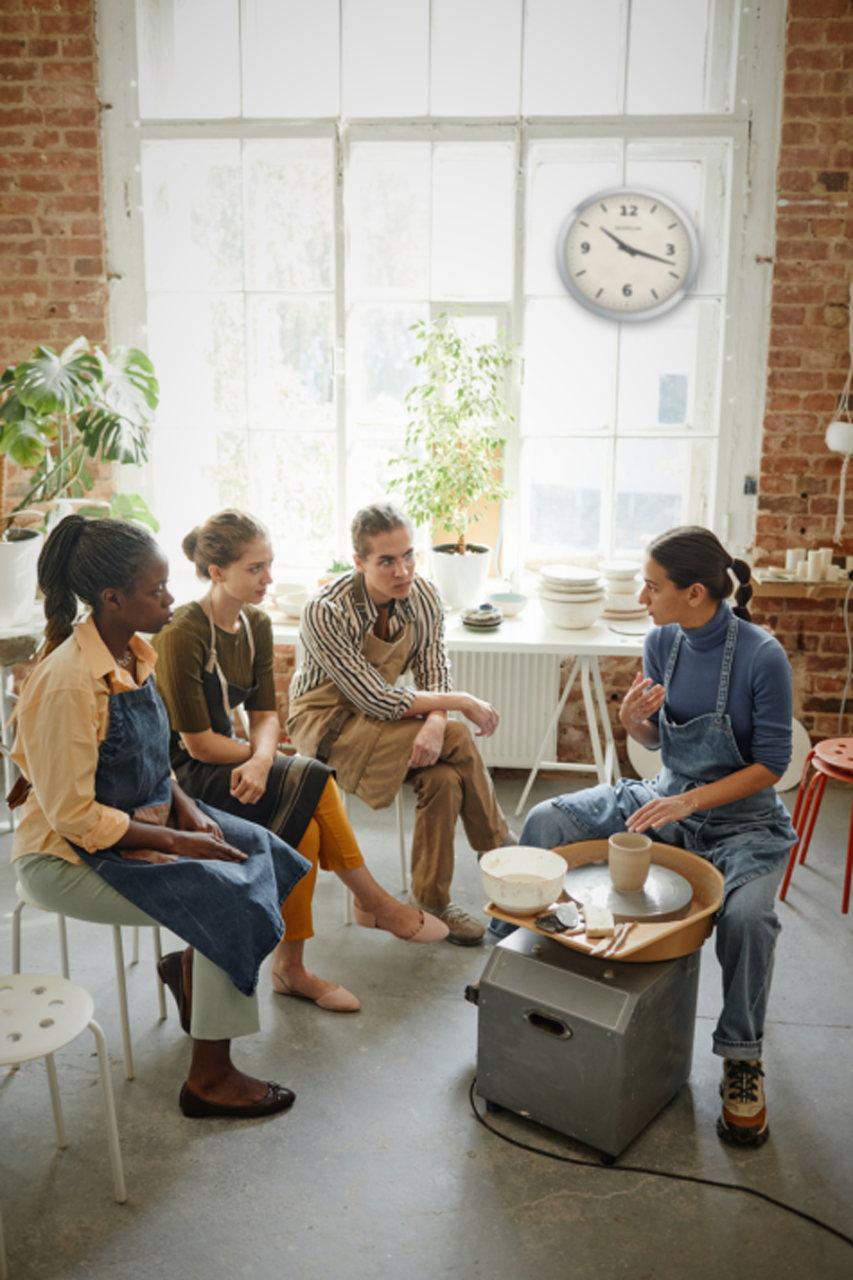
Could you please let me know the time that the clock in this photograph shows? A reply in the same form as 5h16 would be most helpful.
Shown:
10h18
